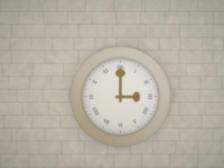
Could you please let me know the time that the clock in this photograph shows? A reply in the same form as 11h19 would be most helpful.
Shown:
3h00
